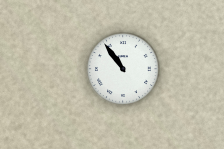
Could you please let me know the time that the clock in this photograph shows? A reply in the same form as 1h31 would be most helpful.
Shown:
10h54
